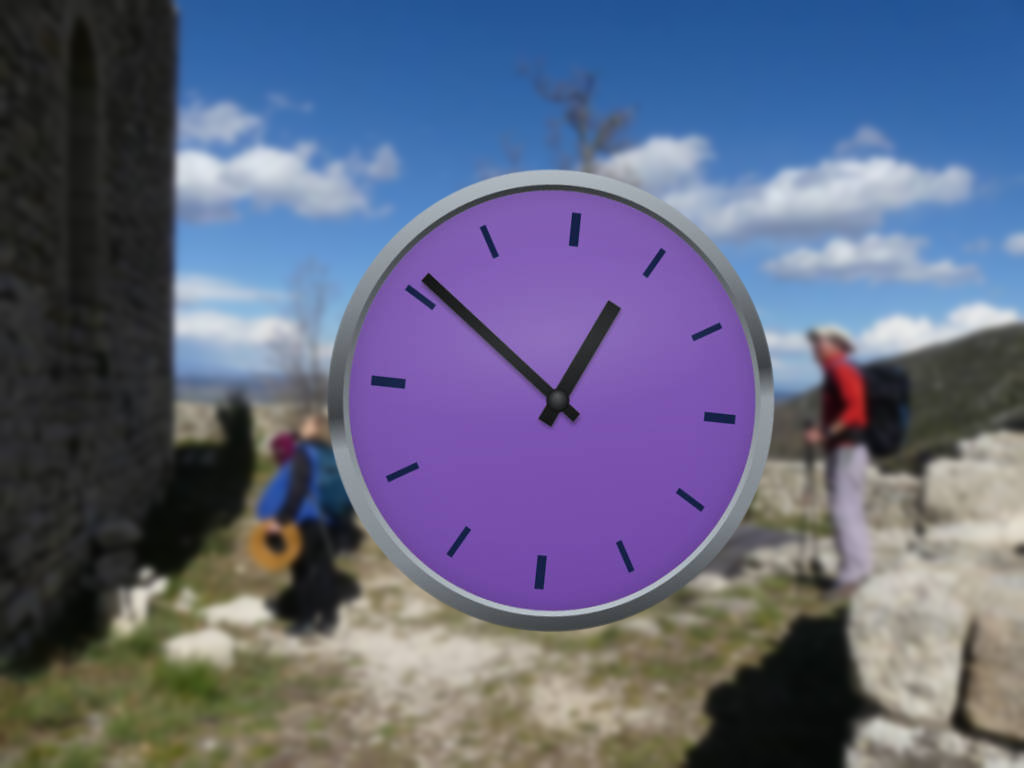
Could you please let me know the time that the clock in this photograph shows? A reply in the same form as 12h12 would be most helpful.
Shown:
12h51
